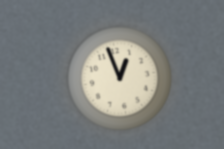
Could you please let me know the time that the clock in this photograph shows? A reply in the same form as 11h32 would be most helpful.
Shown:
12h58
